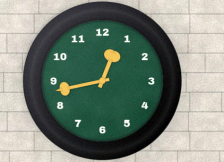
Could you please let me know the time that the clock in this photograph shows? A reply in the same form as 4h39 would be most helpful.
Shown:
12h43
